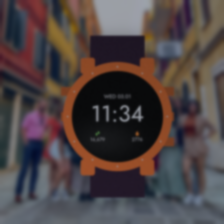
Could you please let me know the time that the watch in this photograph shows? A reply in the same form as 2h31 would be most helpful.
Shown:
11h34
